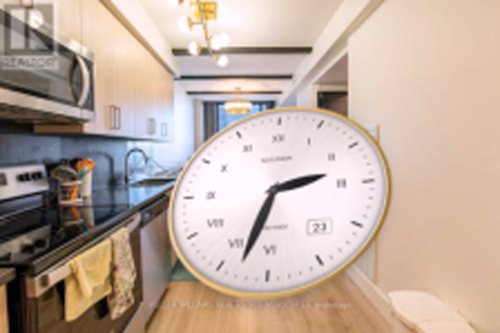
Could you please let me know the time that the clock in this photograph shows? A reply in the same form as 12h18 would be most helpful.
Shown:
2h33
